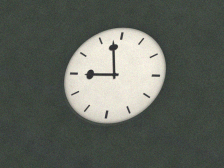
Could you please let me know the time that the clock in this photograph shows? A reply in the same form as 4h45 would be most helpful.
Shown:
8h58
